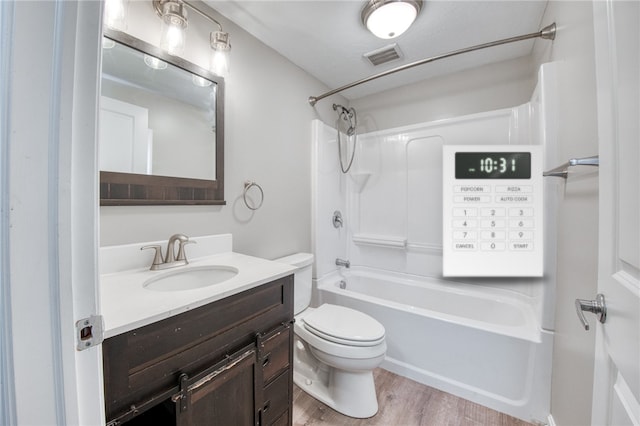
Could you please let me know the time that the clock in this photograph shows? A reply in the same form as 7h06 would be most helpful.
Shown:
10h31
